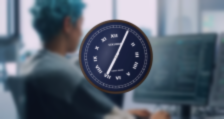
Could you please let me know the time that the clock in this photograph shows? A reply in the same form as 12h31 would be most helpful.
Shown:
7h05
